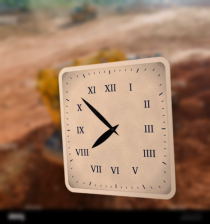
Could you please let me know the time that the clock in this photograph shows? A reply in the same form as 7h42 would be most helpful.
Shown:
7h52
